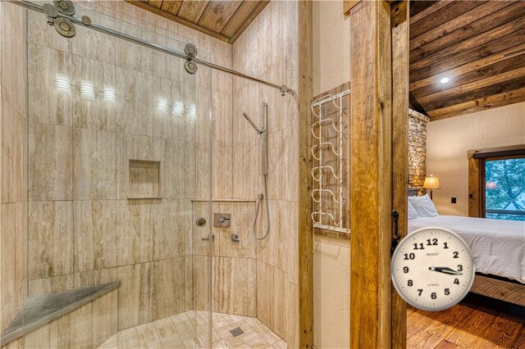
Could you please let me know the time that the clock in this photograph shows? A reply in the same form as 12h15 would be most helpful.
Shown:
3h17
